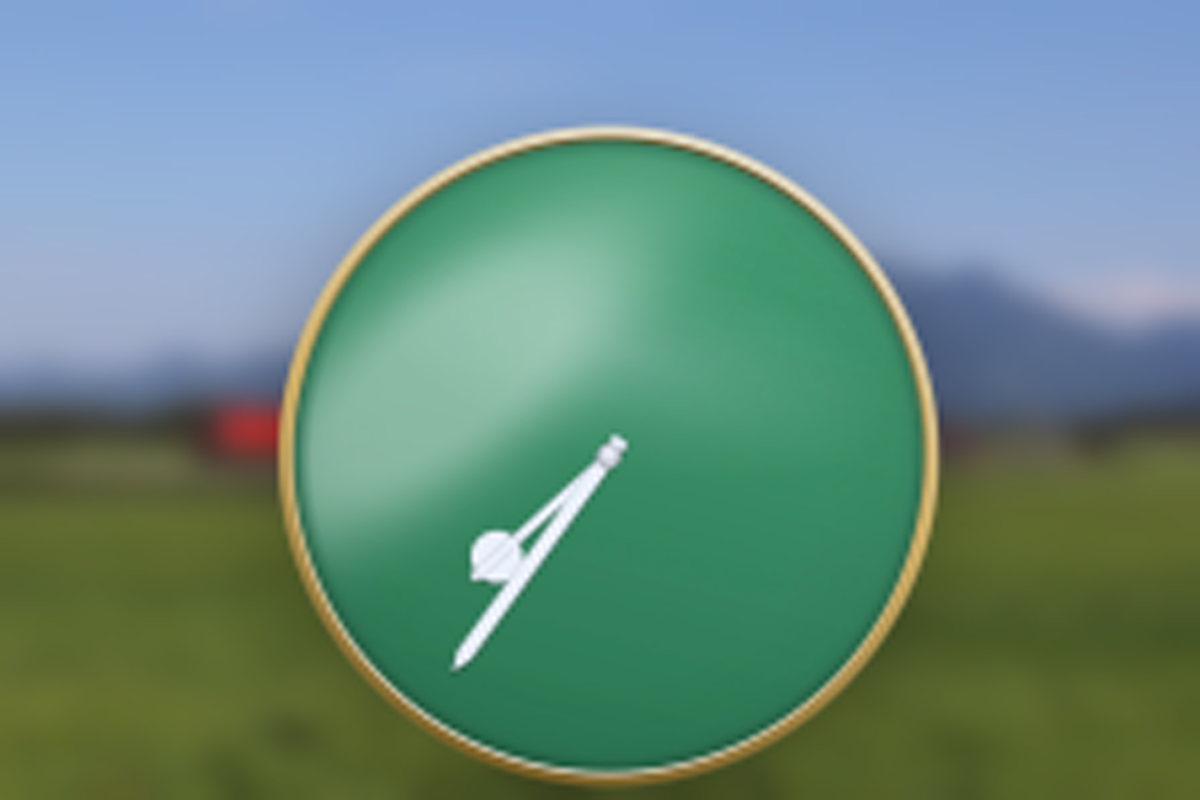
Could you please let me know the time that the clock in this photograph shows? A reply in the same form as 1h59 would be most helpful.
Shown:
7h36
